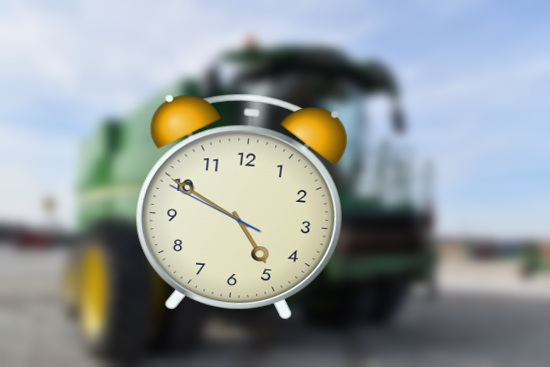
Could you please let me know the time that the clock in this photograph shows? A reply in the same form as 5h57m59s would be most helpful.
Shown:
4h49m49s
